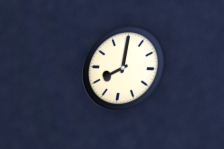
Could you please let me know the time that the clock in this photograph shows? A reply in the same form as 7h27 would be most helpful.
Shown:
8h00
